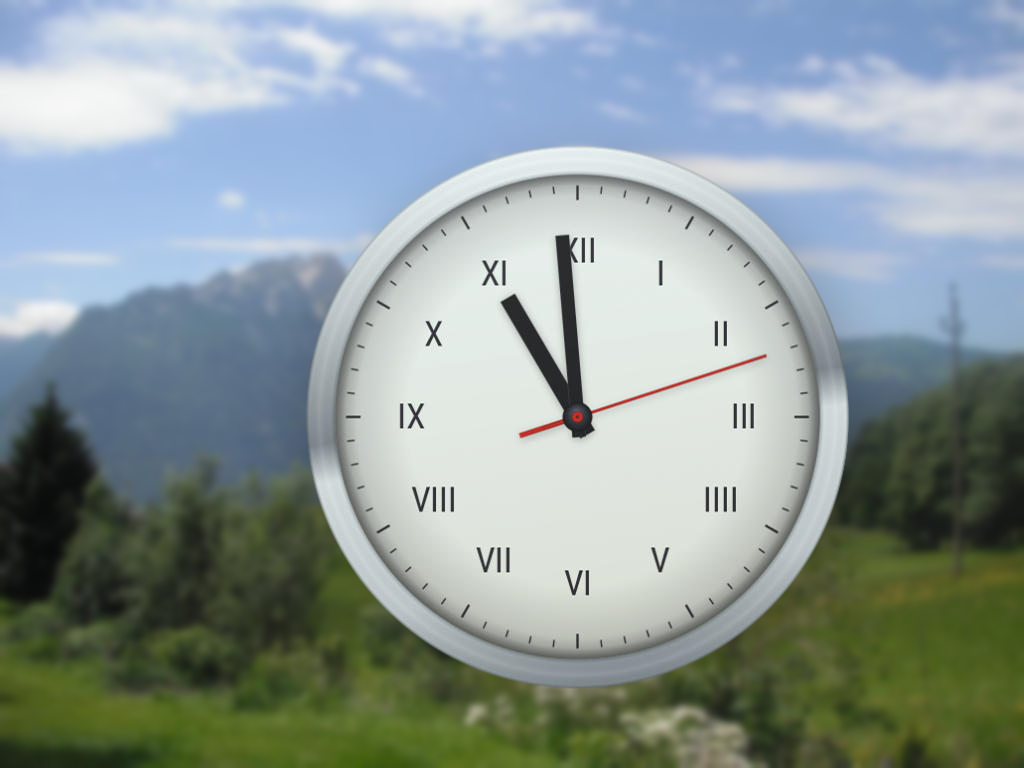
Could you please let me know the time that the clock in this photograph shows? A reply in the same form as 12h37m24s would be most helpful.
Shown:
10h59m12s
